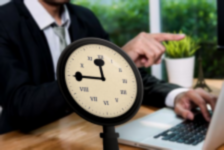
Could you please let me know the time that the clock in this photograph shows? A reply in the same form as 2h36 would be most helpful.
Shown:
11h45
